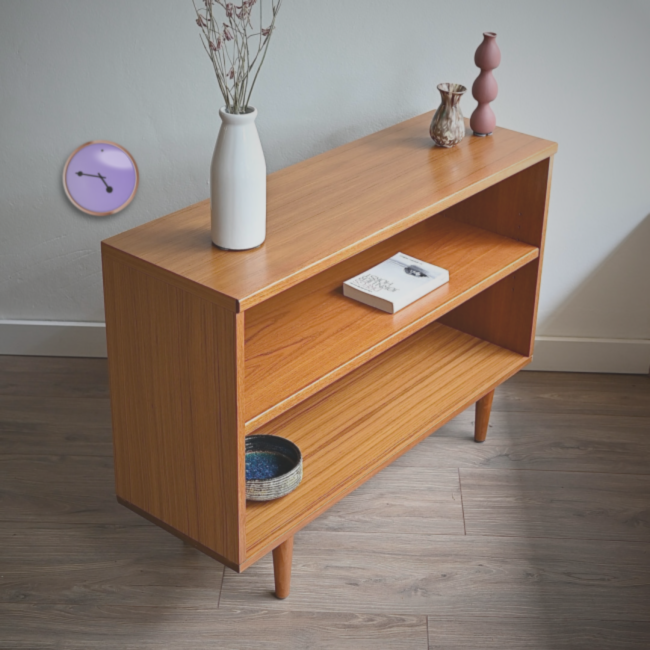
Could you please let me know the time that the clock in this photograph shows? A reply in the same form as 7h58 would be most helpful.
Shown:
4h46
